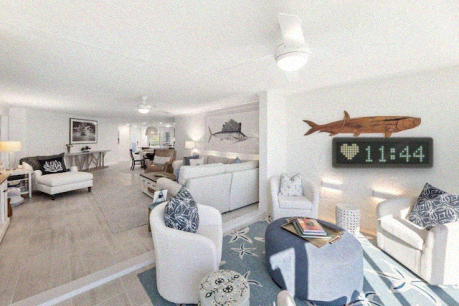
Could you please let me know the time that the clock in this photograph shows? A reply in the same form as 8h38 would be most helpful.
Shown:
11h44
